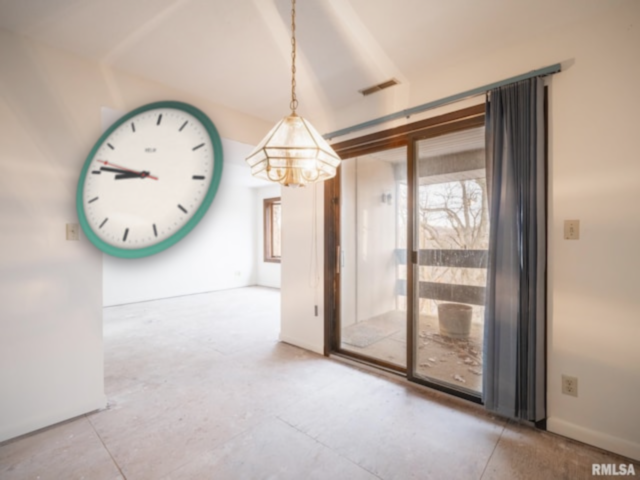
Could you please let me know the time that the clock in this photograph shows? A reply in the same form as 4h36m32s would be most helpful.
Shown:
8h45m47s
